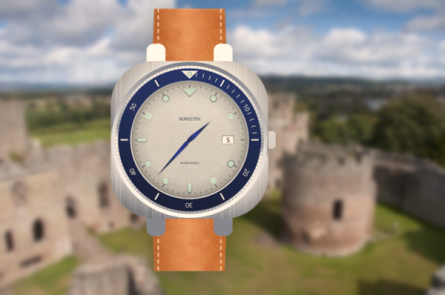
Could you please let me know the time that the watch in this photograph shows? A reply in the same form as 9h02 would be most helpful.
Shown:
1h37
